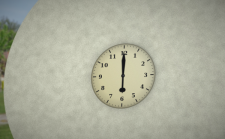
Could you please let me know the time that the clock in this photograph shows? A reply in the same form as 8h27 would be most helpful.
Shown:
6h00
